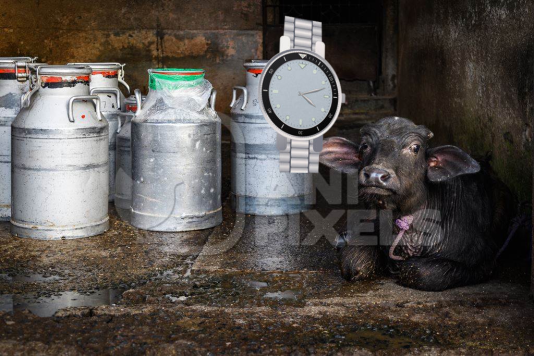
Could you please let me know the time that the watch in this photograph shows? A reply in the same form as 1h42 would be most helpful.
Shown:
4h12
